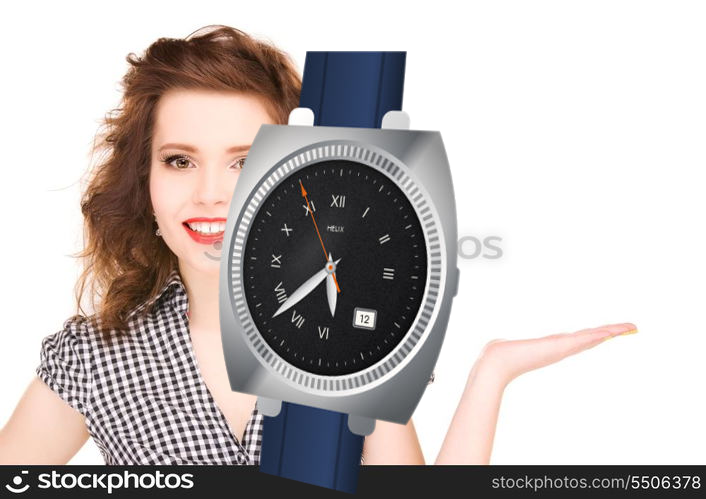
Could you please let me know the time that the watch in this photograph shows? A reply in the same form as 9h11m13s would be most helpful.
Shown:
5h37m55s
